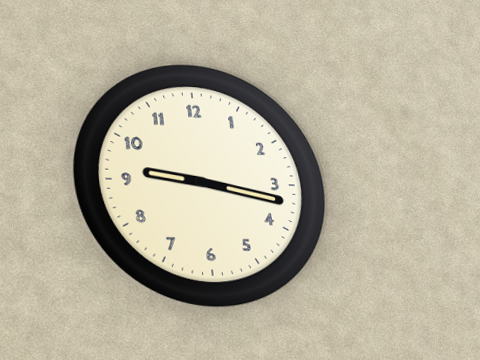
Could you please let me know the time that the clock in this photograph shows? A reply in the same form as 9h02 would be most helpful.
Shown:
9h17
